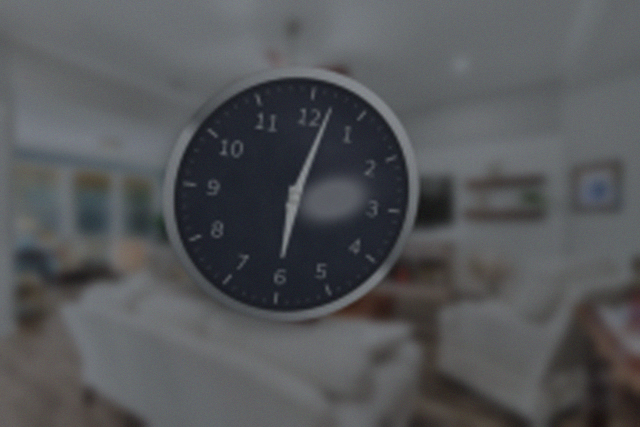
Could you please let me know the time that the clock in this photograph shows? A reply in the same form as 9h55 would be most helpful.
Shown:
6h02
